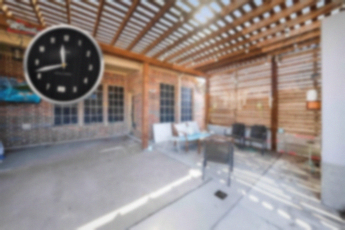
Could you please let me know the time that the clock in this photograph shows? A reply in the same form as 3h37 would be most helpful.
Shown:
11h42
